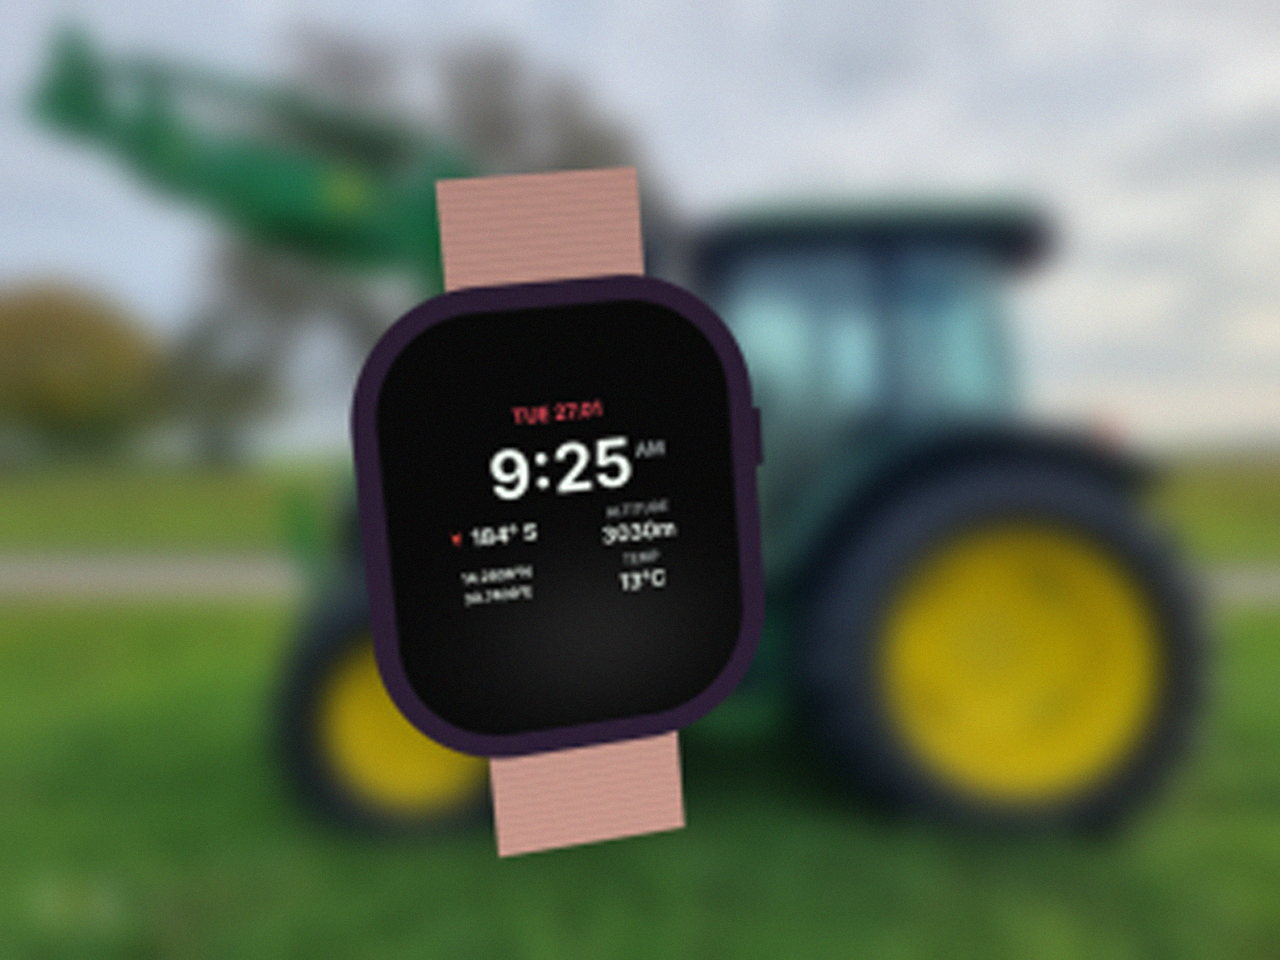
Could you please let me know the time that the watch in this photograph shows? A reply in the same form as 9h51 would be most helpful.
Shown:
9h25
